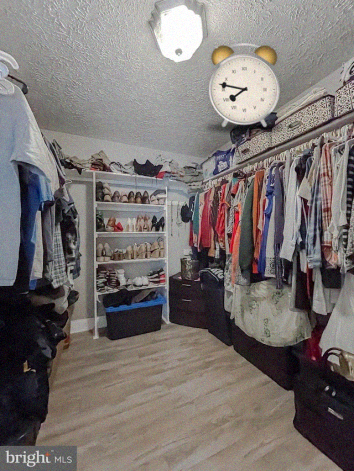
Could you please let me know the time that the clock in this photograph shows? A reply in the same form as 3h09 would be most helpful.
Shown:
7h47
